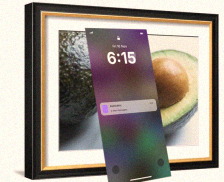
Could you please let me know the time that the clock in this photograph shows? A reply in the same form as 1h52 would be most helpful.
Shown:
6h15
